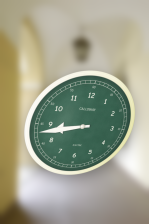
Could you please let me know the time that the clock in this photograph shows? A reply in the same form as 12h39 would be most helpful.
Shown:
8h43
